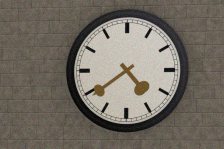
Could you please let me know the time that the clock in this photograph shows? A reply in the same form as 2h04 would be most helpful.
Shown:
4h39
